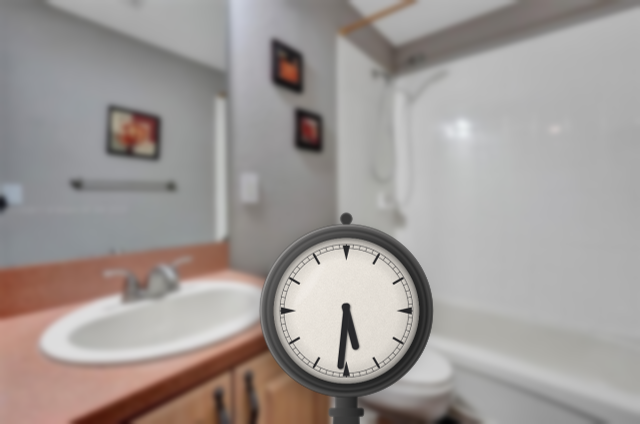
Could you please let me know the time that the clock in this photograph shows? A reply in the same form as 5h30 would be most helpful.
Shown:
5h31
